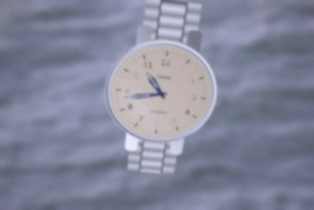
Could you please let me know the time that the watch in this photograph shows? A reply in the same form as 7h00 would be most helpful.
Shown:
10h43
